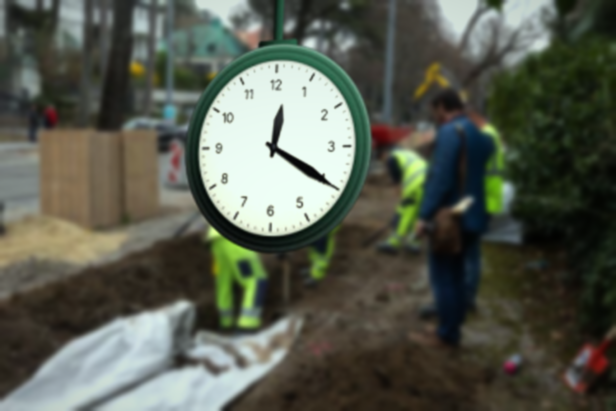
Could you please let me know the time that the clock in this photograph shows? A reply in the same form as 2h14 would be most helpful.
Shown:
12h20
